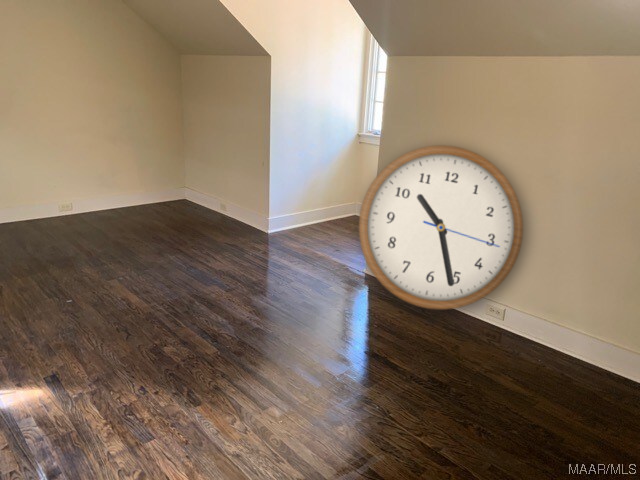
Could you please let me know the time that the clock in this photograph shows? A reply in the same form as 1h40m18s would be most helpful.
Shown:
10h26m16s
